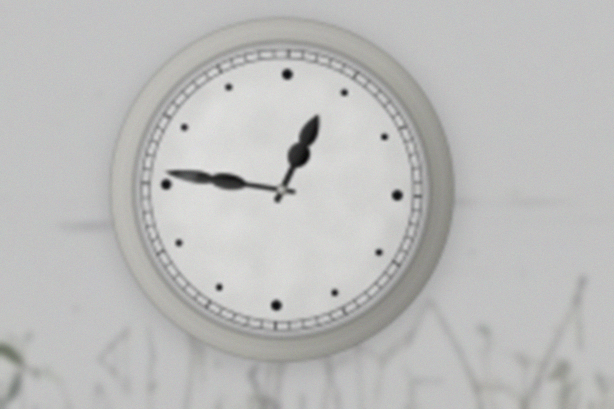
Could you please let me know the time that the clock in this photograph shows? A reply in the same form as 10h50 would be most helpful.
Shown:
12h46
